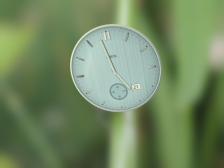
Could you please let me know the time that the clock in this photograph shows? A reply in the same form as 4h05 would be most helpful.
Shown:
4h58
